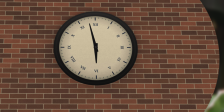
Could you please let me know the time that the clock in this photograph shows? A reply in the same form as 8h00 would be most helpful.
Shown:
5h58
